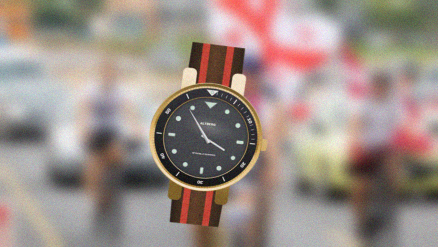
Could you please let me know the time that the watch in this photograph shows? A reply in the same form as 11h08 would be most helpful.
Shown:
3h54
